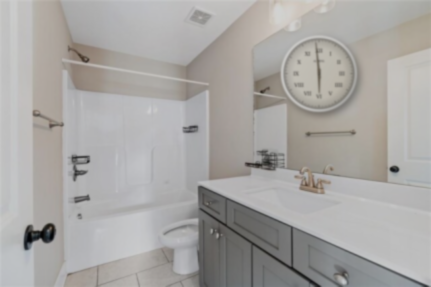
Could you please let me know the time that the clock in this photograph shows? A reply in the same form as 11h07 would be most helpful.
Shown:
5h59
